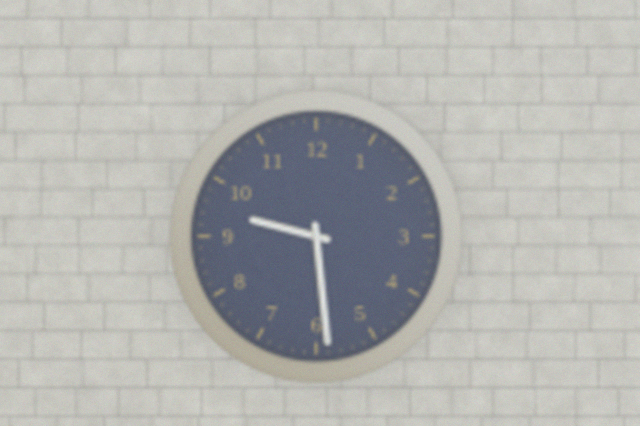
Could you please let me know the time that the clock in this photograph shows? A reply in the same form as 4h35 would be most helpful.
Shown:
9h29
